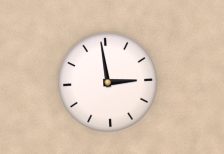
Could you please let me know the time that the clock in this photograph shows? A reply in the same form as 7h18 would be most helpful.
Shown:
2h59
